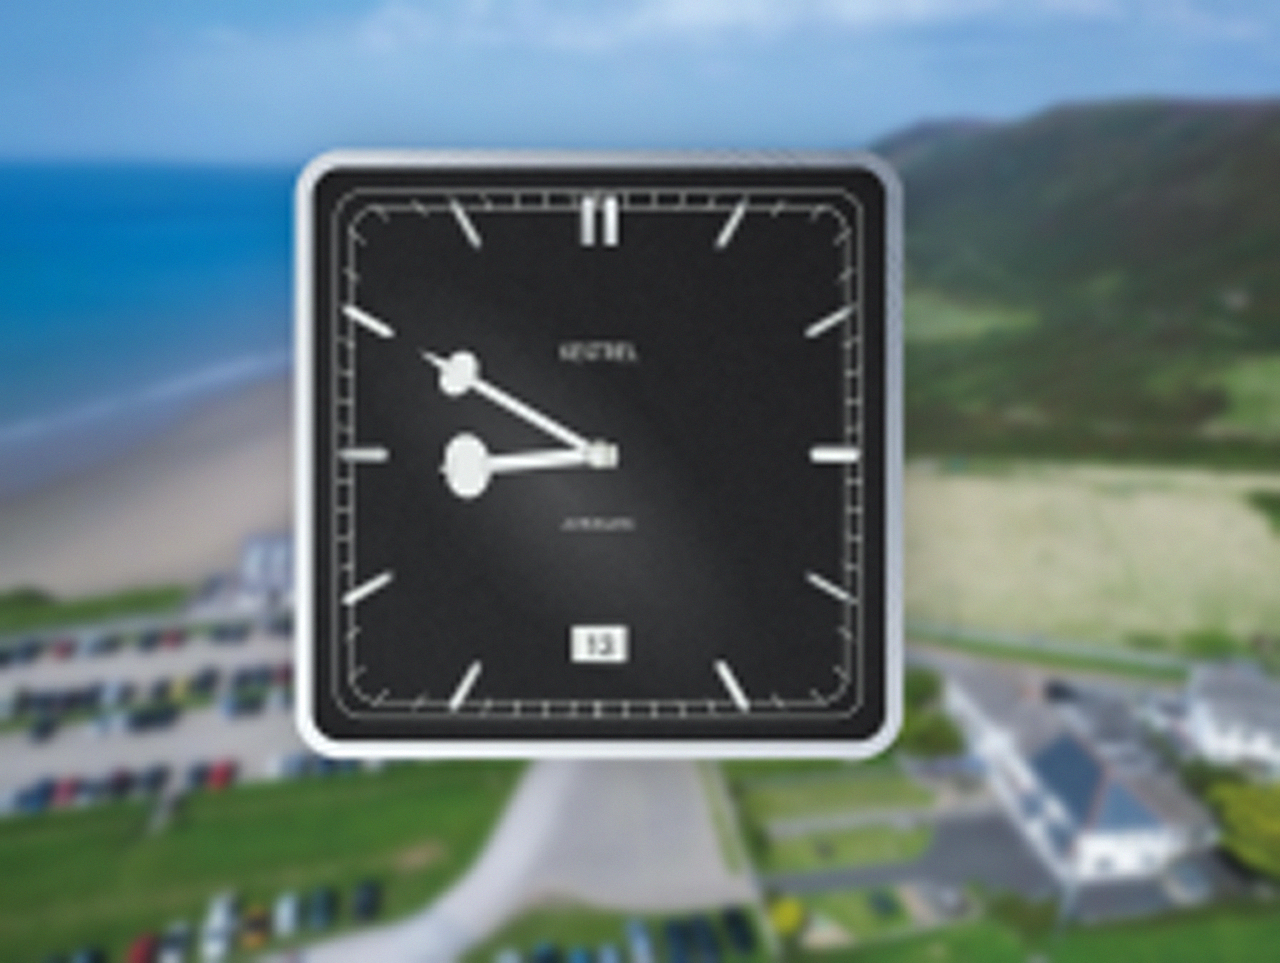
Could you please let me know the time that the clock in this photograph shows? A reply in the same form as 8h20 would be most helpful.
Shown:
8h50
